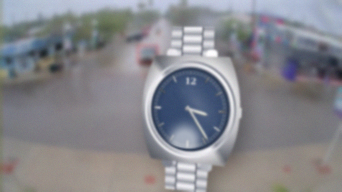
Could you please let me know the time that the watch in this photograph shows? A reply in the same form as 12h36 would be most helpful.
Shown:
3h24
